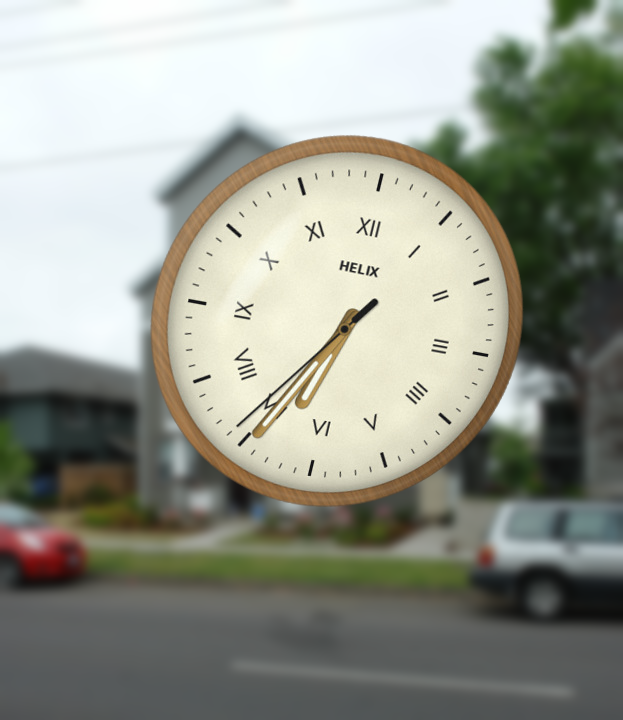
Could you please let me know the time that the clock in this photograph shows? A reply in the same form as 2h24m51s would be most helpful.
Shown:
6h34m36s
